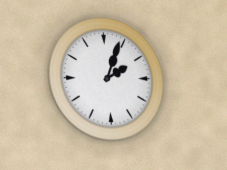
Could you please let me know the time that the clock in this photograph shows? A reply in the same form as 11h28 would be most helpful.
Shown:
2h04
